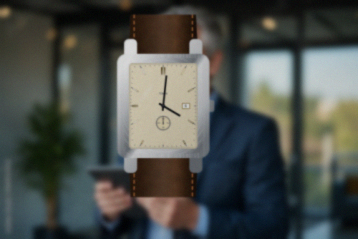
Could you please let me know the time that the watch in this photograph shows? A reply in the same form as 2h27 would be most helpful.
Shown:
4h01
